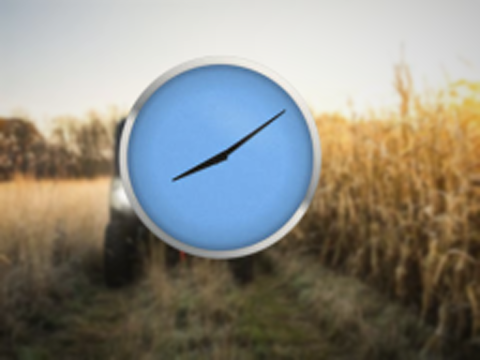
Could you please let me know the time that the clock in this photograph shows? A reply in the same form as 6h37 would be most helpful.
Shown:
8h09
